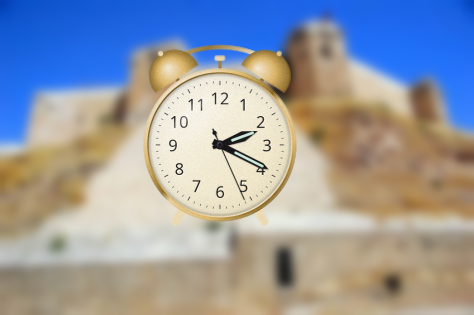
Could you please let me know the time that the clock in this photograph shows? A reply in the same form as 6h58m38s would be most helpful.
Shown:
2h19m26s
